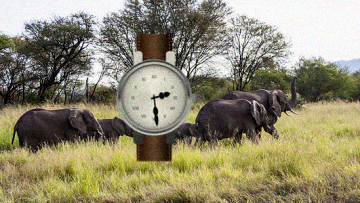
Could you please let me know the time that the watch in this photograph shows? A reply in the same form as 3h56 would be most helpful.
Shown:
2h29
